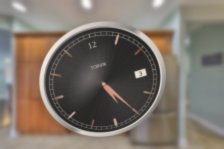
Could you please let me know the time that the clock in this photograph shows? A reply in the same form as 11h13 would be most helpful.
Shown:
5h25
